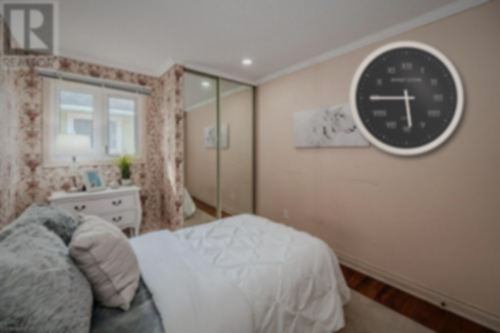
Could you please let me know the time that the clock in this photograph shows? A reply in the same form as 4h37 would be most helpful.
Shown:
5h45
